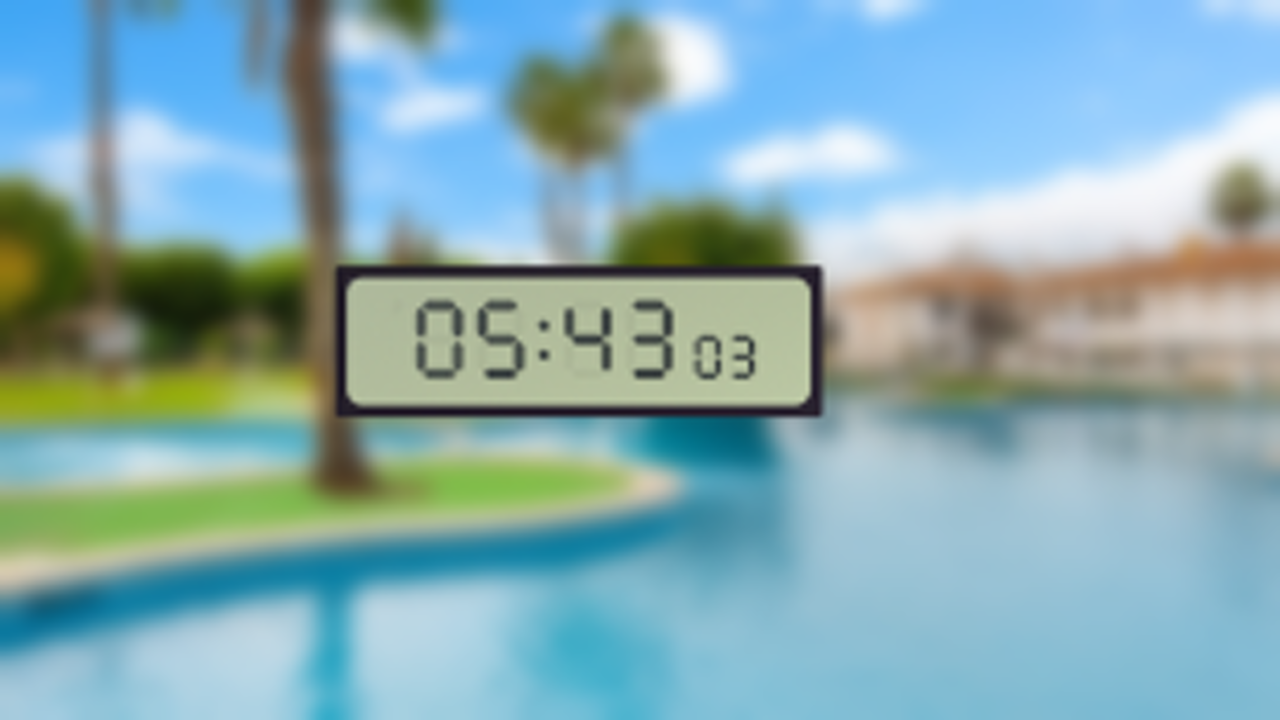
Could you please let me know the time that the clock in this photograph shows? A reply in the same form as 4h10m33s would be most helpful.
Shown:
5h43m03s
